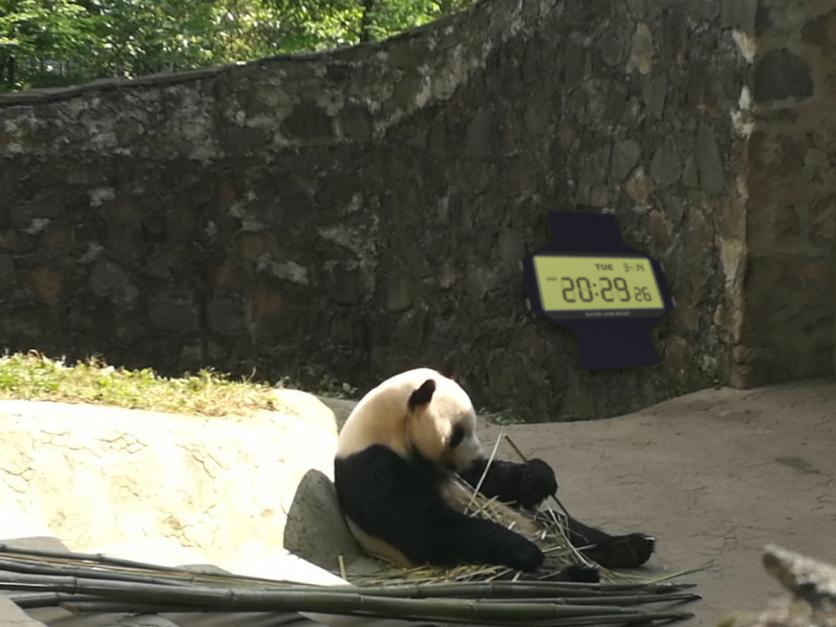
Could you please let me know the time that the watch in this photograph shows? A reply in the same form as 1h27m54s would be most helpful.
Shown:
20h29m26s
